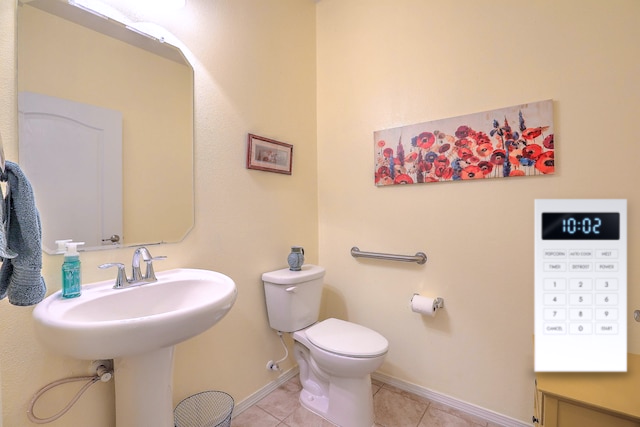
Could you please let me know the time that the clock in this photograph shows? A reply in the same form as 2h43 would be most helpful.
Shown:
10h02
